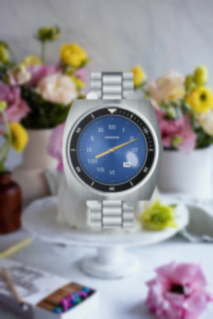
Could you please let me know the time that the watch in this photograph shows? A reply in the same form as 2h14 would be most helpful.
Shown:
8h11
